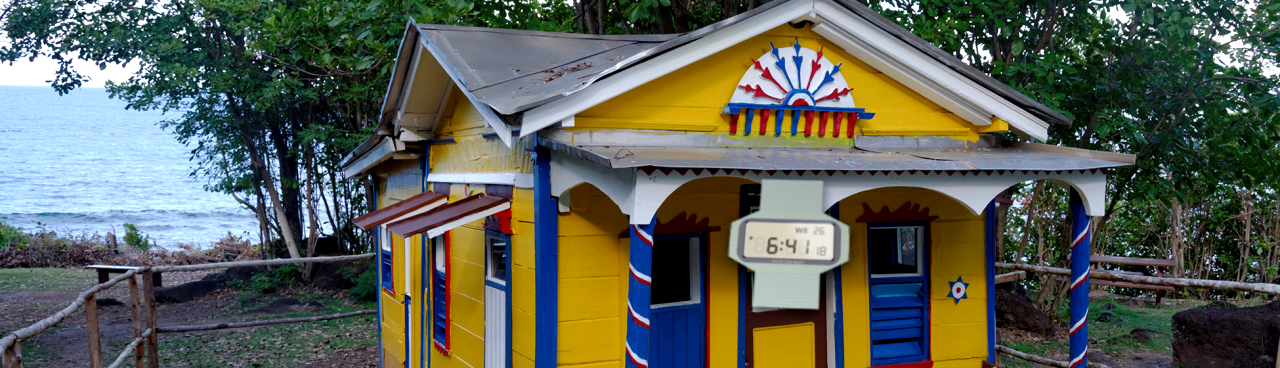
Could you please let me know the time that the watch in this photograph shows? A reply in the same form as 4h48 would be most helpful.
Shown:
6h41
